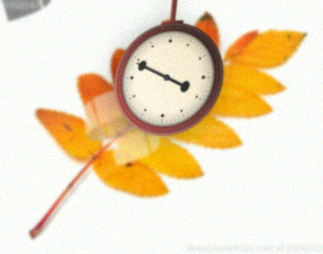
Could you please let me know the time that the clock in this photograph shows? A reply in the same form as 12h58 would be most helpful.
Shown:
3h49
